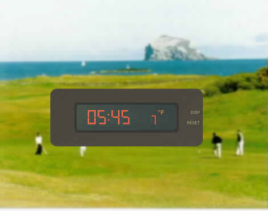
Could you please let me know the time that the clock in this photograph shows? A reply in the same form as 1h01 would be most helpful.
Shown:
5h45
